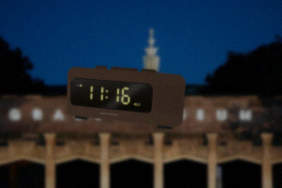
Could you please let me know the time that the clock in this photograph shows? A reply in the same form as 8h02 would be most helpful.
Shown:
11h16
